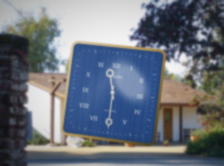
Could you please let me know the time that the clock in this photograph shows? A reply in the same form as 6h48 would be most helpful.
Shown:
11h30
